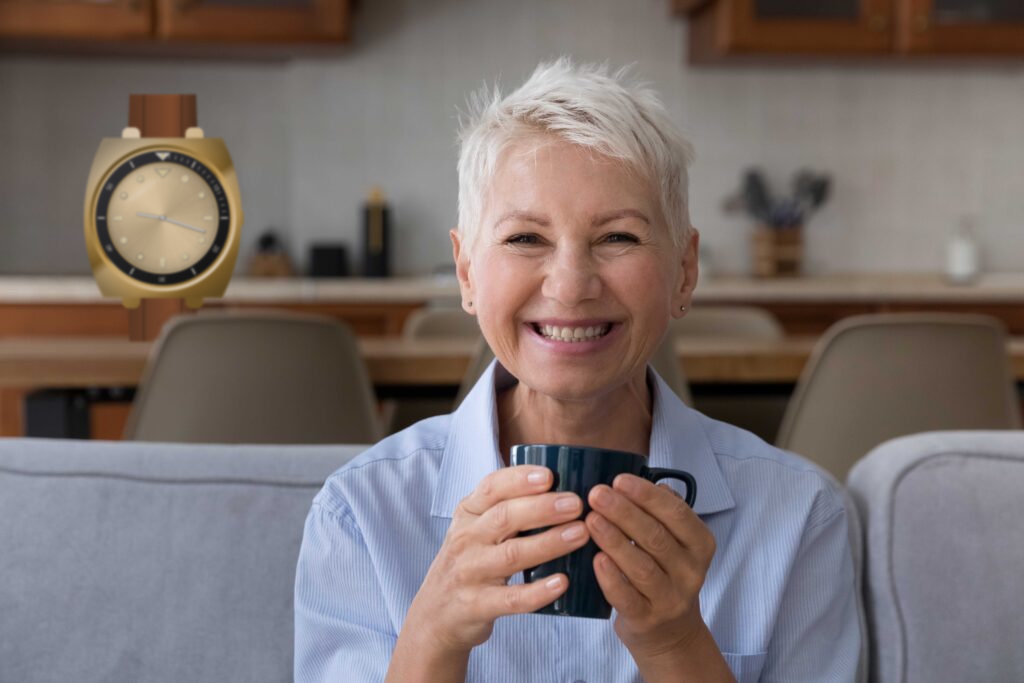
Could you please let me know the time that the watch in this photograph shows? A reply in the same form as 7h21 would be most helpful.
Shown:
9h18
